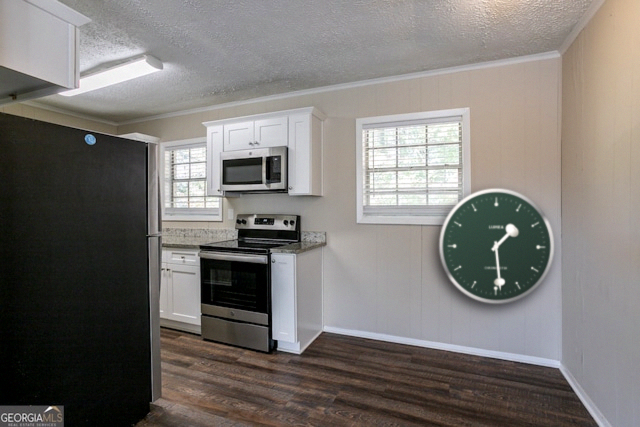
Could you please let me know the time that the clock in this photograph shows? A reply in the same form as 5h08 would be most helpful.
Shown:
1h29
